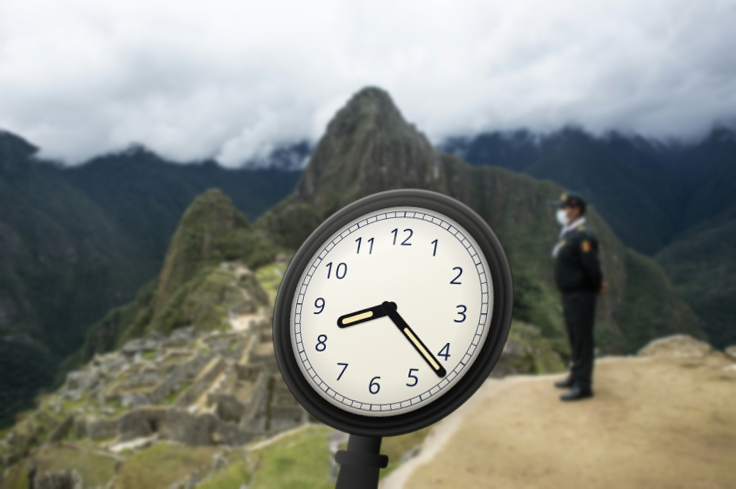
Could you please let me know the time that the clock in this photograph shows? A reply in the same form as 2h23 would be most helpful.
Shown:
8h22
